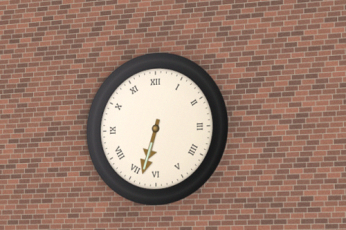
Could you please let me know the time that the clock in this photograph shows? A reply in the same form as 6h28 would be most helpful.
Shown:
6h33
